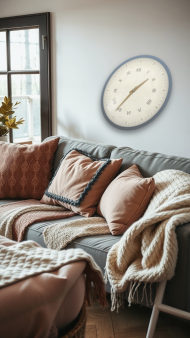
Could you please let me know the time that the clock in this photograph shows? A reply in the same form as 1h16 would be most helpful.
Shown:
1h36
